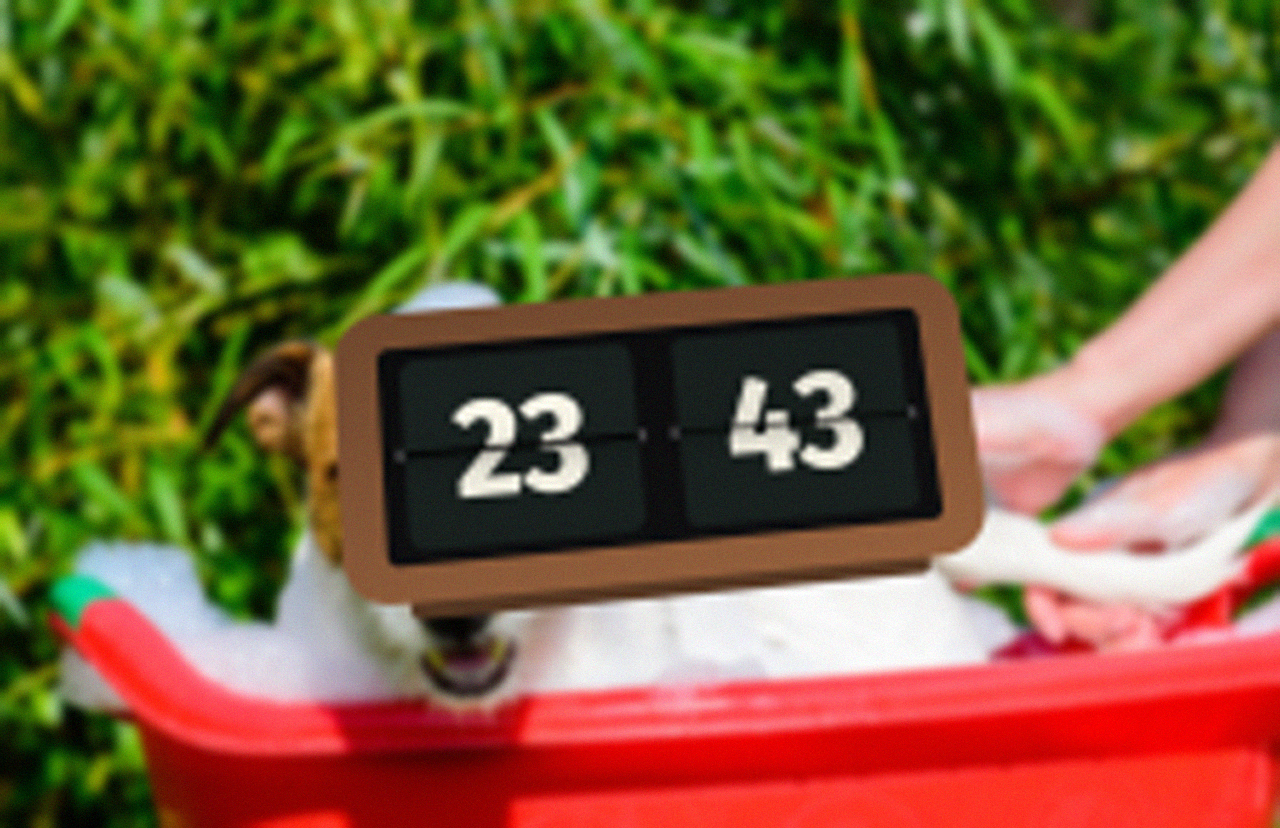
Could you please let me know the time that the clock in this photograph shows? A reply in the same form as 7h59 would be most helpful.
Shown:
23h43
